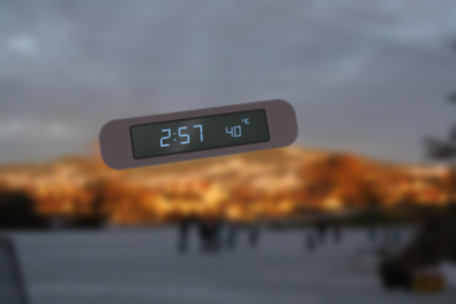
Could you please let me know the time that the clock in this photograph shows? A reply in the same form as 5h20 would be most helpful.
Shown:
2h57
